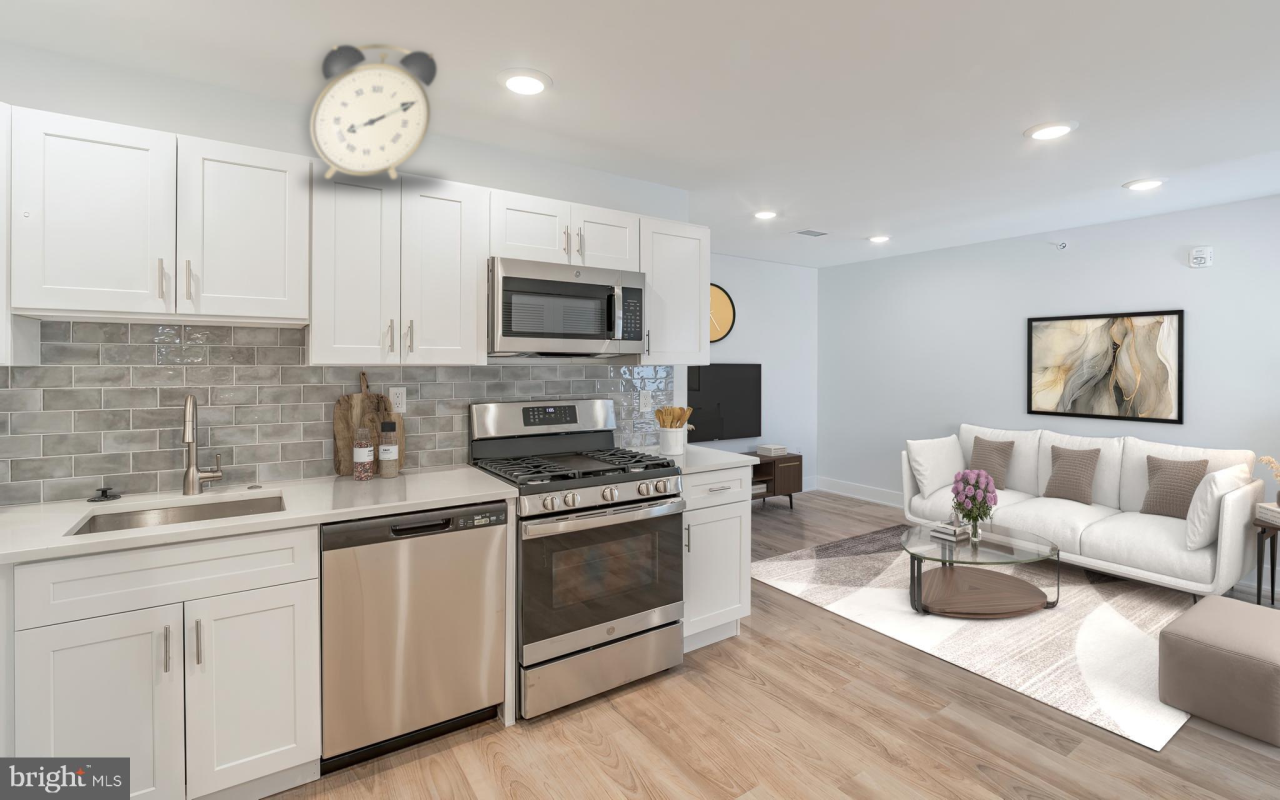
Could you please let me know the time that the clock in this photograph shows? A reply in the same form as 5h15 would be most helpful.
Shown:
8h10
